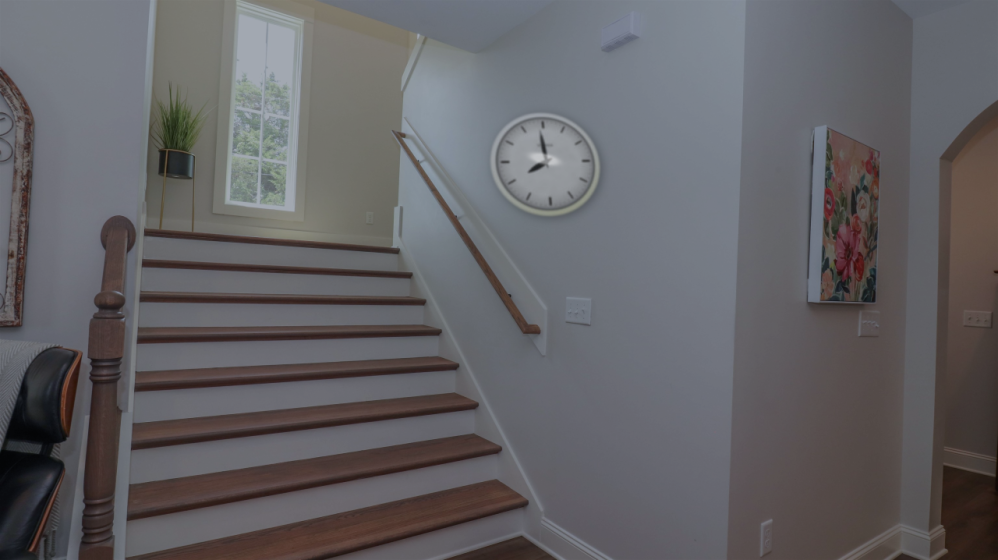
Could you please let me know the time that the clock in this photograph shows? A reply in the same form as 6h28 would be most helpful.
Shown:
7h59
